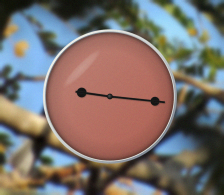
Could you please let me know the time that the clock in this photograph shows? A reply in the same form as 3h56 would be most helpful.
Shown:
9h16
